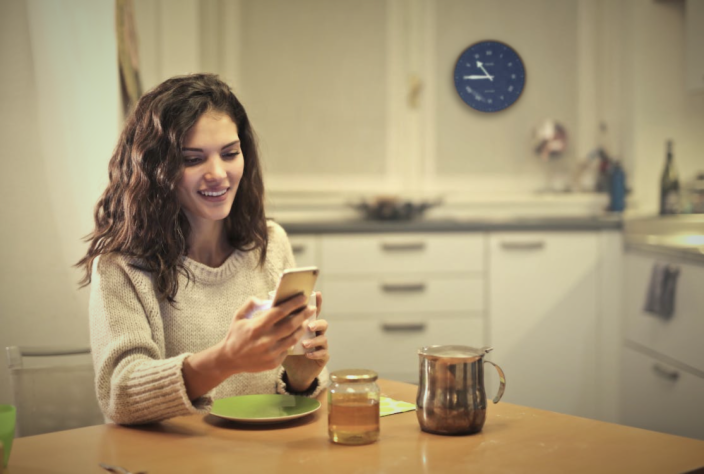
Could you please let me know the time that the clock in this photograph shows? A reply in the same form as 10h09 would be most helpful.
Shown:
10h45
